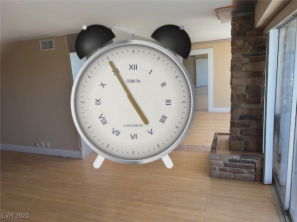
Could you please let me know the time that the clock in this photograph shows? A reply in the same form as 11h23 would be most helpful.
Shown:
4h55
